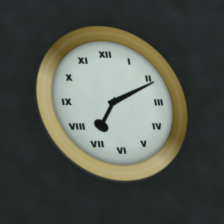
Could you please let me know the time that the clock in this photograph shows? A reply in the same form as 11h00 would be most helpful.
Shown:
7h11
